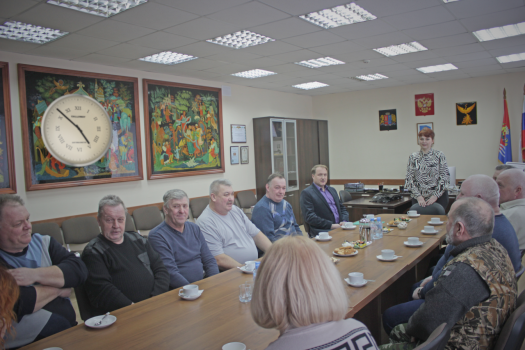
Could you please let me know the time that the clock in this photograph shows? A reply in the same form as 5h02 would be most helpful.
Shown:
4h52
